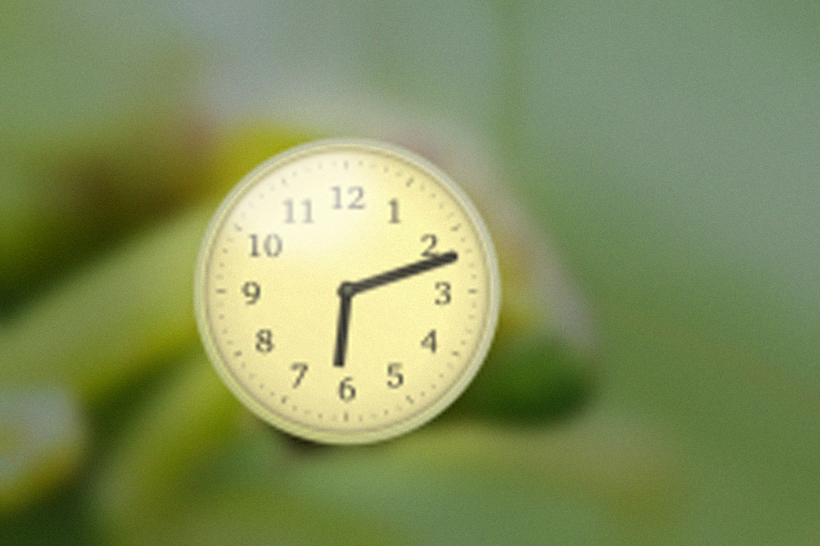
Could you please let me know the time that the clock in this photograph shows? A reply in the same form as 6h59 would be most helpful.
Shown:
6h12
